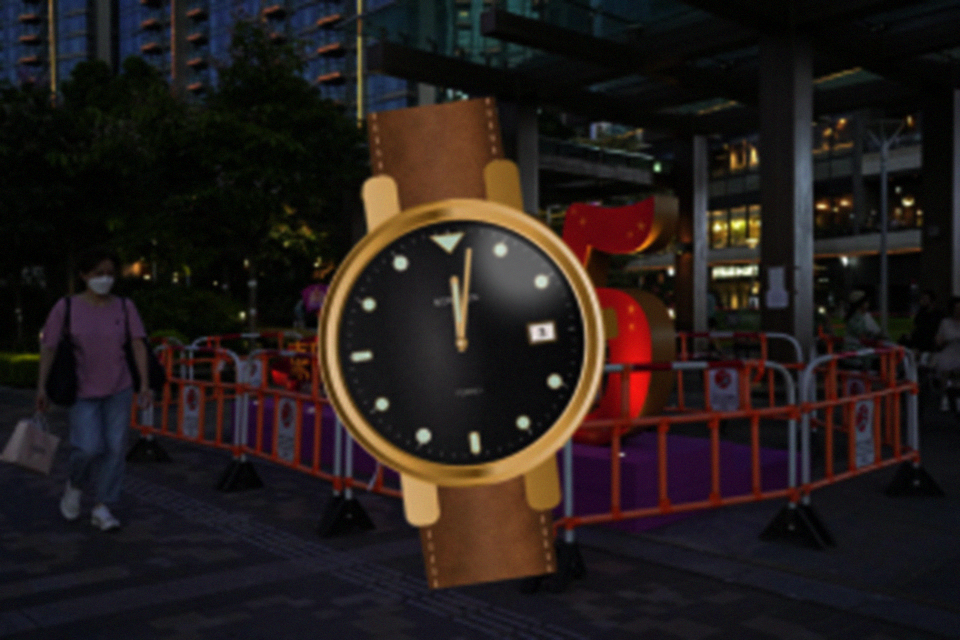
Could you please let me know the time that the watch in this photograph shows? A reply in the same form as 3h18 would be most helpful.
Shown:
12h02
